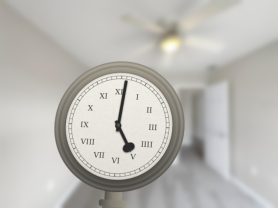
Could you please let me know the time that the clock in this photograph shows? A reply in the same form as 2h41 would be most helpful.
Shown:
5h01
